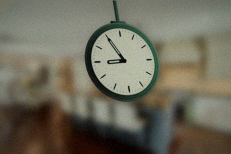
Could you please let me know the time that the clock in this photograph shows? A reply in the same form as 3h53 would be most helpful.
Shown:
8h55
